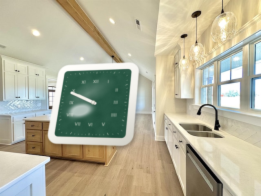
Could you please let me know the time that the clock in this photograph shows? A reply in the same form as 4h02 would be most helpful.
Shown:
9h49
